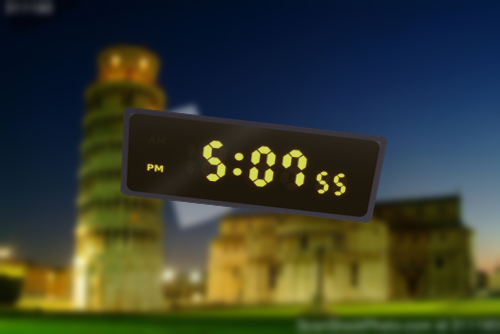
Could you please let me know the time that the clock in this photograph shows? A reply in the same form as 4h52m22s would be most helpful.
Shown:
5h07m55s
